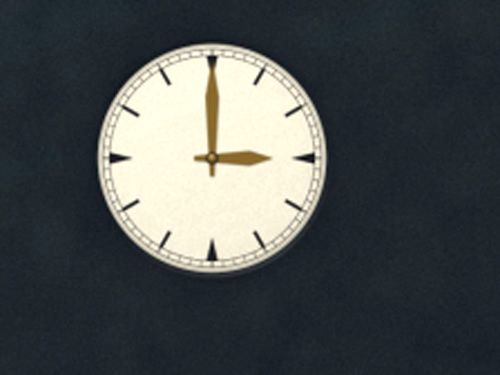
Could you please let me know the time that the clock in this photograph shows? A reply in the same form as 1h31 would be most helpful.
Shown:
3h00
